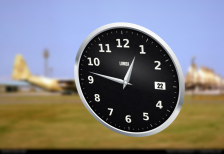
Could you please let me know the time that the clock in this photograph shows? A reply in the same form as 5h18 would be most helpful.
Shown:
12h47
